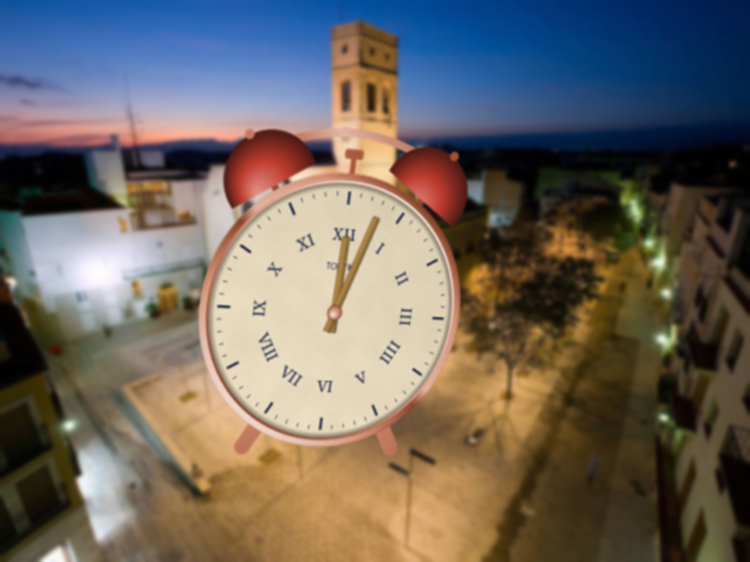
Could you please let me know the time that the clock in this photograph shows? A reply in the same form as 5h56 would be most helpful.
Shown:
12h03
